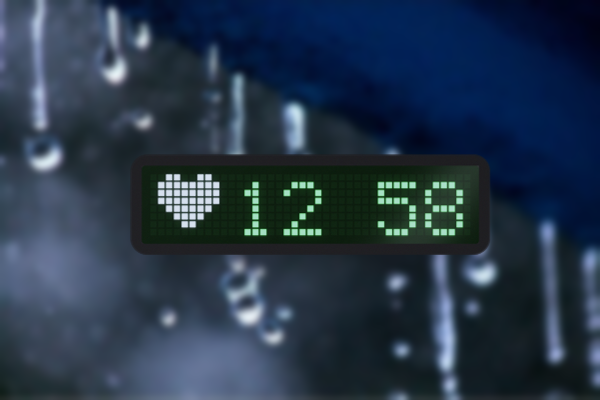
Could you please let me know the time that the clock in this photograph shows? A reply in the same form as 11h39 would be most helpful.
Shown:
12h58
